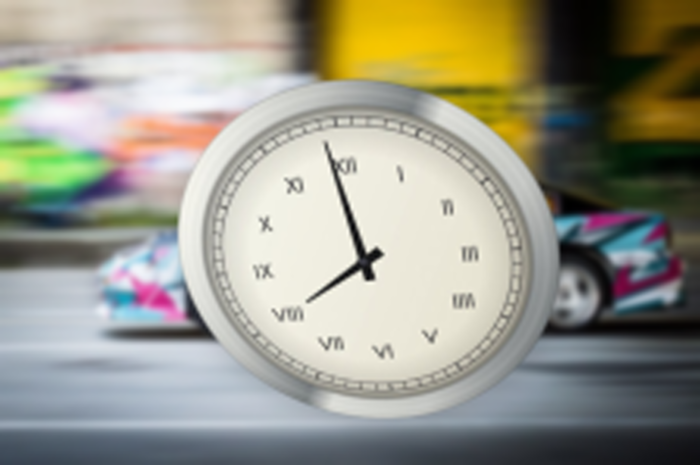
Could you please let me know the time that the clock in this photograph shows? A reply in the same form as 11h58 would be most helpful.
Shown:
7h59
